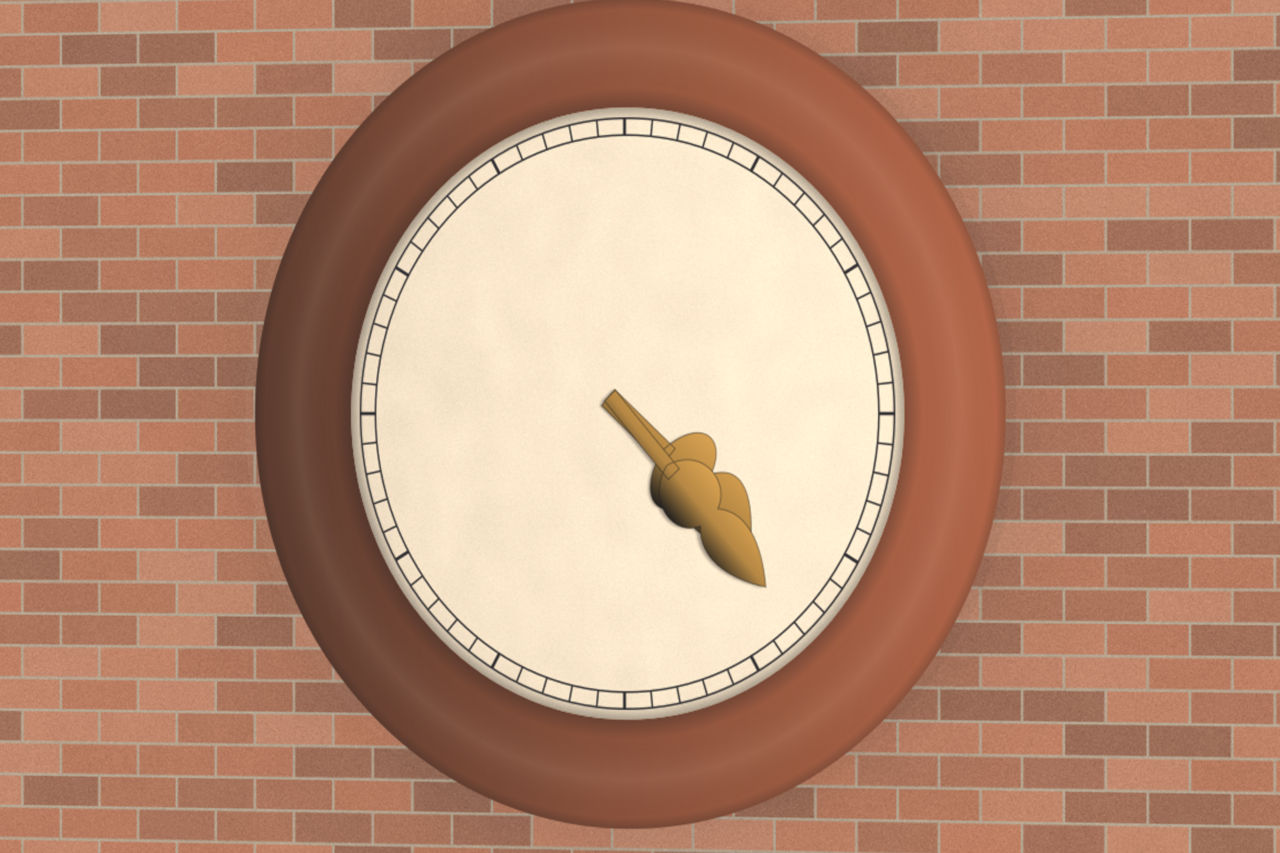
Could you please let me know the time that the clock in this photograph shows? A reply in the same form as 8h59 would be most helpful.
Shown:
4h23
